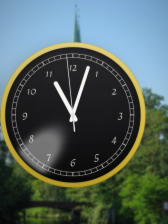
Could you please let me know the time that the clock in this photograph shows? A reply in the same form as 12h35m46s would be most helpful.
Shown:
11h02m59s
